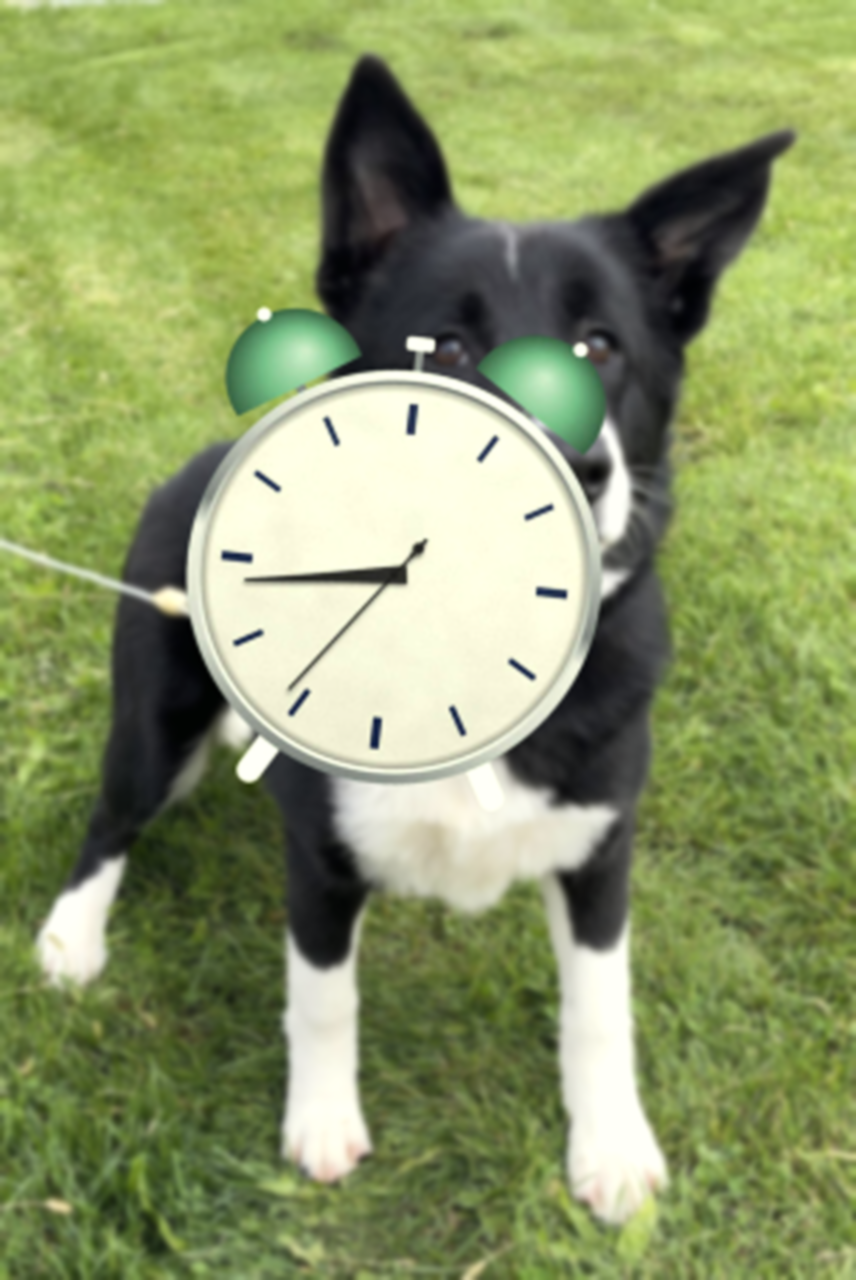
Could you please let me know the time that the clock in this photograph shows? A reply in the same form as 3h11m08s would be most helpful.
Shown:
8h43m36s
